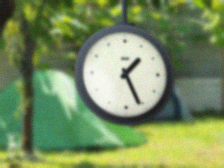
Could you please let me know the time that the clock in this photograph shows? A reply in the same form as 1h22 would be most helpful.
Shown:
1h26
